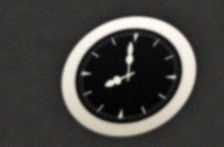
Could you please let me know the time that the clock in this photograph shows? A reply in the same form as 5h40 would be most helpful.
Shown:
7h59
